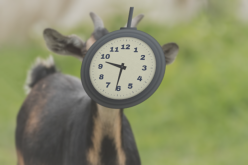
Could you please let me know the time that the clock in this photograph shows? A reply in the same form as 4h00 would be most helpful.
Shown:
9h31
